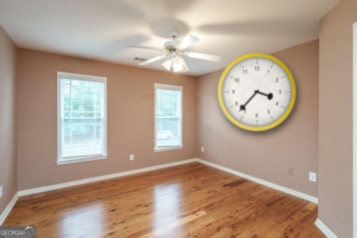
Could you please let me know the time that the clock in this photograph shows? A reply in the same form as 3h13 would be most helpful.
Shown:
3h37
